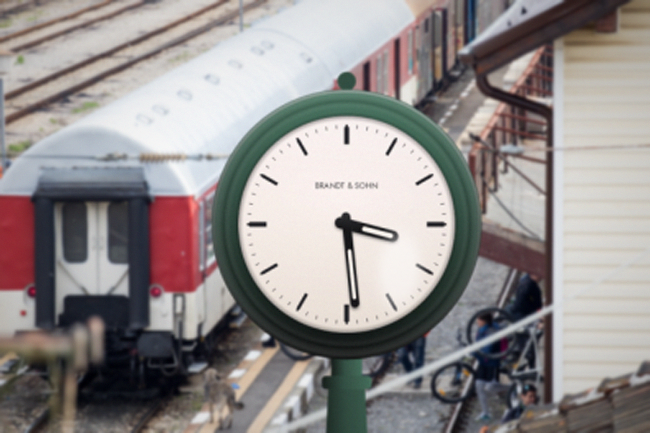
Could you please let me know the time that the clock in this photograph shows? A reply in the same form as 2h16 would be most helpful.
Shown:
3h29
